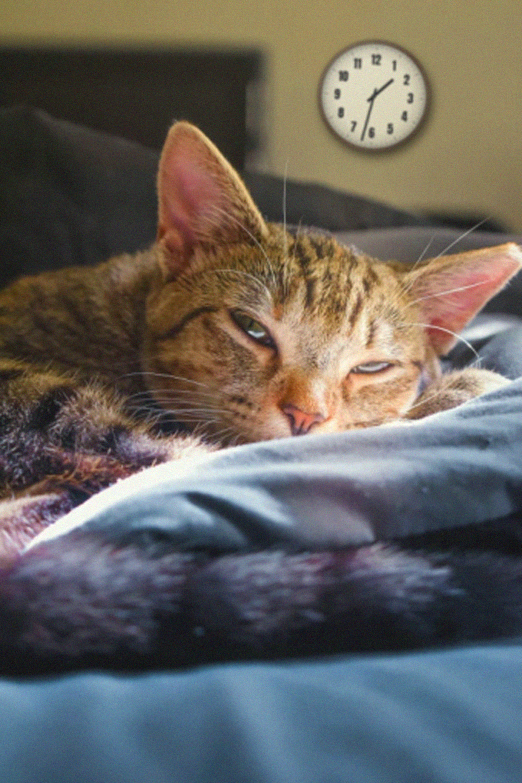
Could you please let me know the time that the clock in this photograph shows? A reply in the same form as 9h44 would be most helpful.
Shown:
1h32
